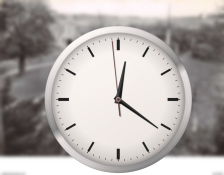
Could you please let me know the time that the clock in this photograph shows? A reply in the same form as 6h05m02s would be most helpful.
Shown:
12h20m59s
